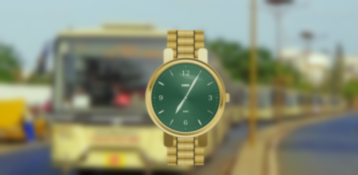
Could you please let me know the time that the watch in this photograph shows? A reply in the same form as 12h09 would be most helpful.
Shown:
7h05
